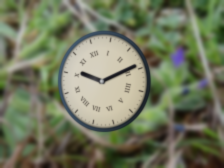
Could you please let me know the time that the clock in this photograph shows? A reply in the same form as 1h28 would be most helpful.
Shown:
10h14
